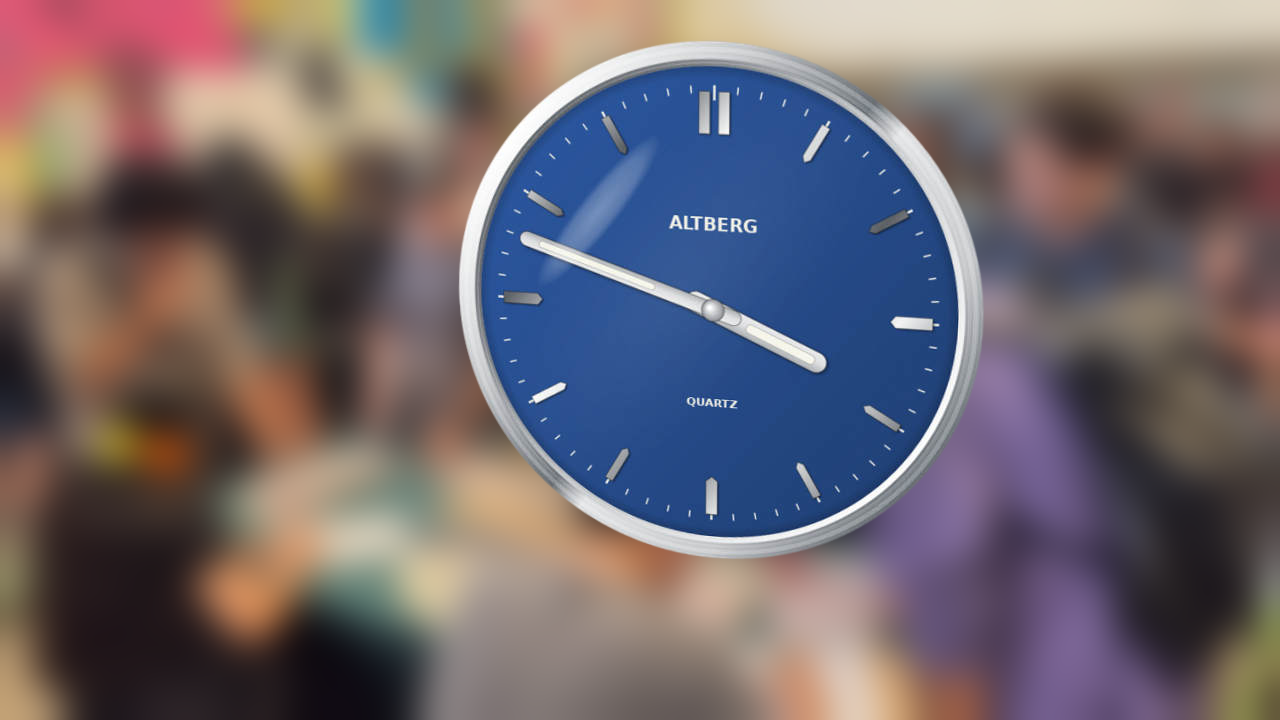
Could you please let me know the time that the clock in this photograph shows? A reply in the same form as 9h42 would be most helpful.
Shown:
3h48
